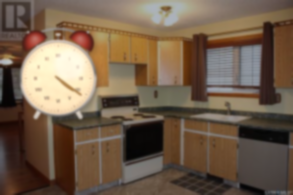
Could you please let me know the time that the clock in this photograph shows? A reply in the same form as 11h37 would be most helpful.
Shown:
4h21
